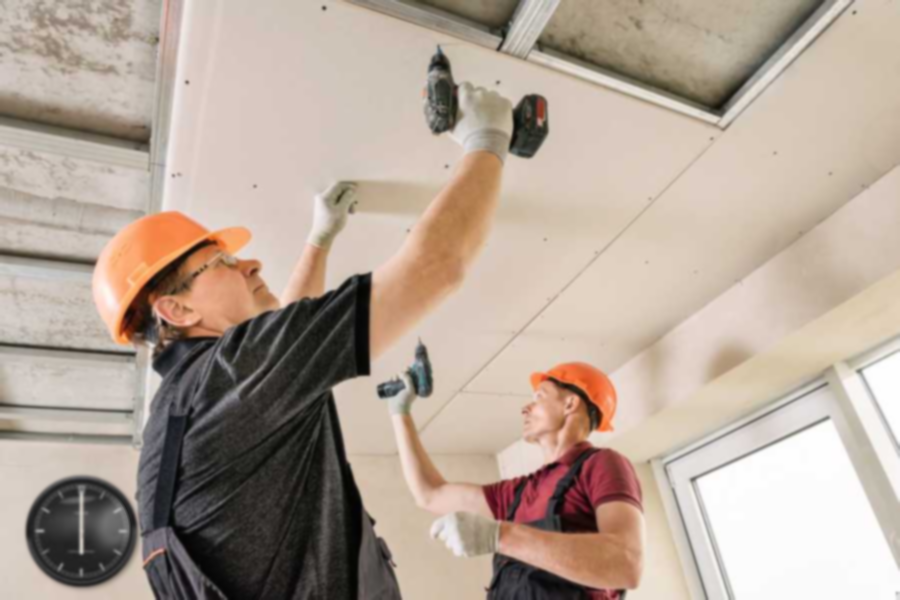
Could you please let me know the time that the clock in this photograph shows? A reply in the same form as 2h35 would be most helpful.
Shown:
6h00
